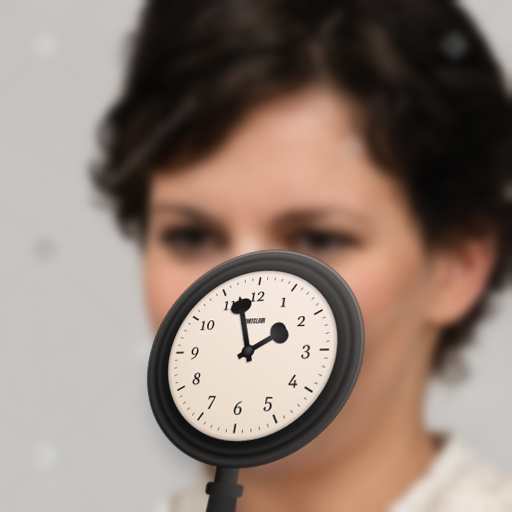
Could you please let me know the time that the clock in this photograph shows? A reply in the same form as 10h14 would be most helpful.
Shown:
1h57
